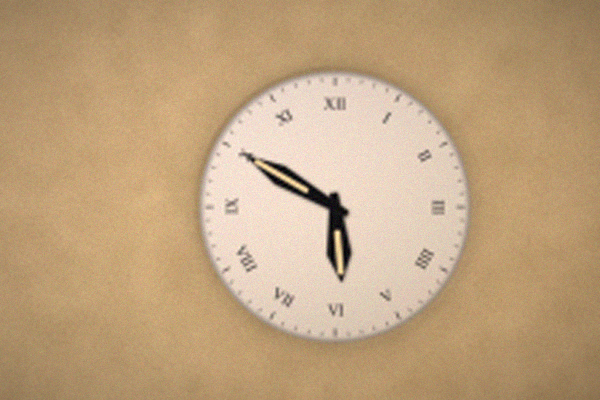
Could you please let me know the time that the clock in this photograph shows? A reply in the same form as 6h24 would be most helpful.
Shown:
5h50
